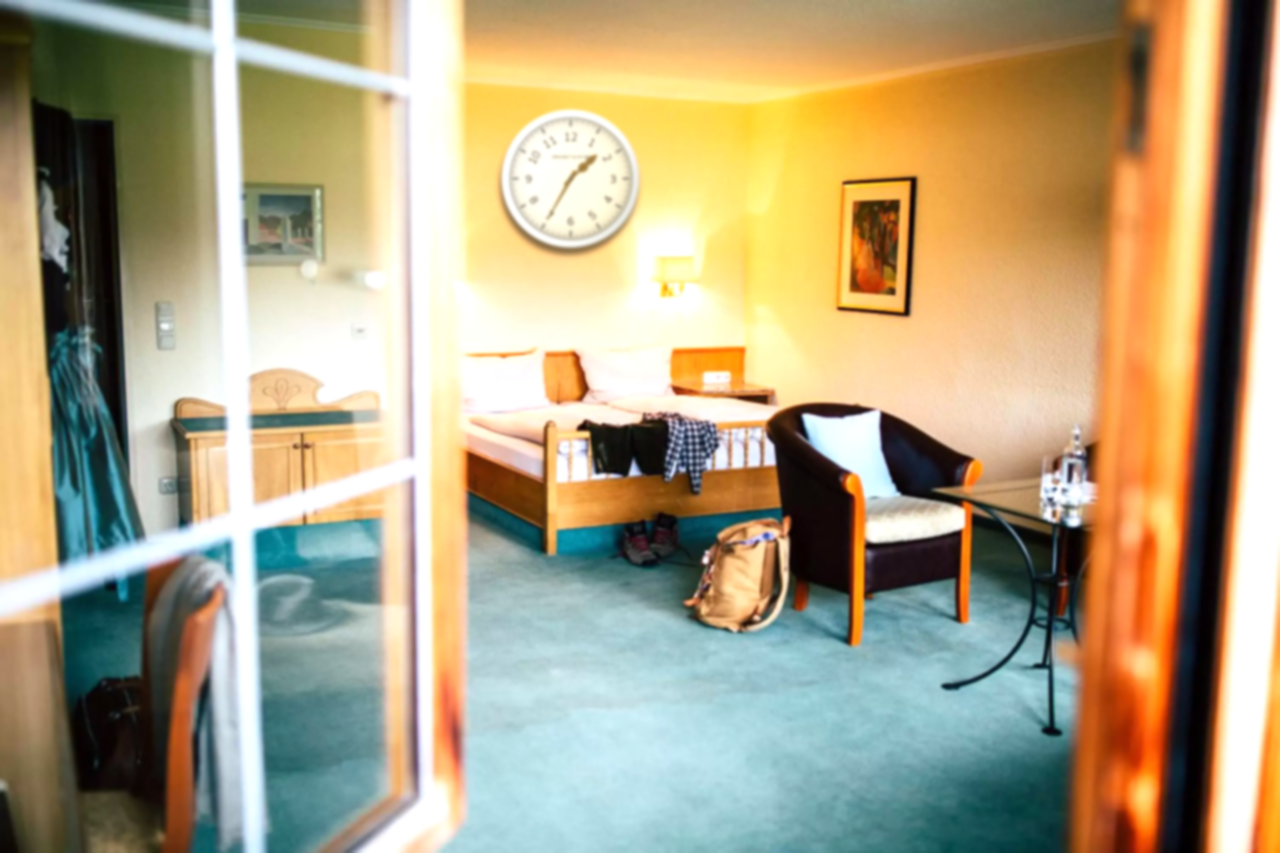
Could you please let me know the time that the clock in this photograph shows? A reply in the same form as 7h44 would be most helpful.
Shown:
1h35
